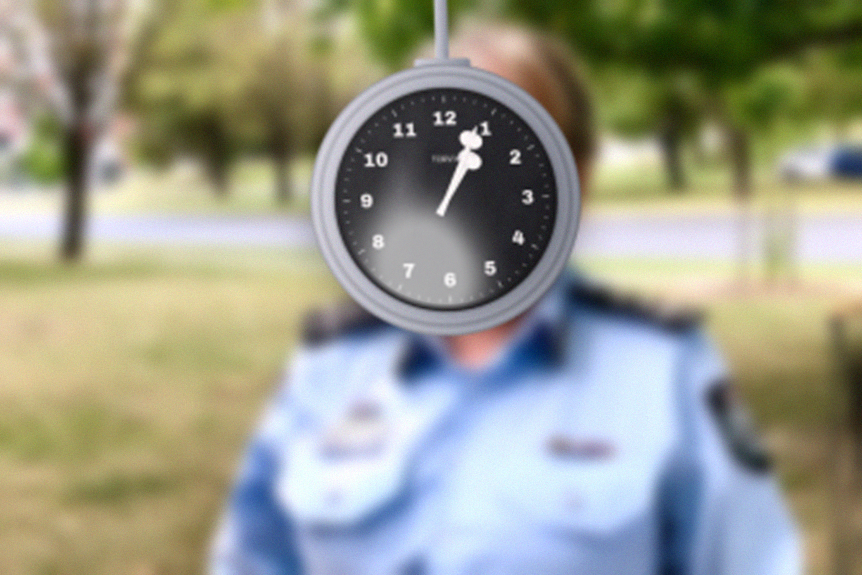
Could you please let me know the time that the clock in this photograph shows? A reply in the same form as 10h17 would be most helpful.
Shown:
1h04
